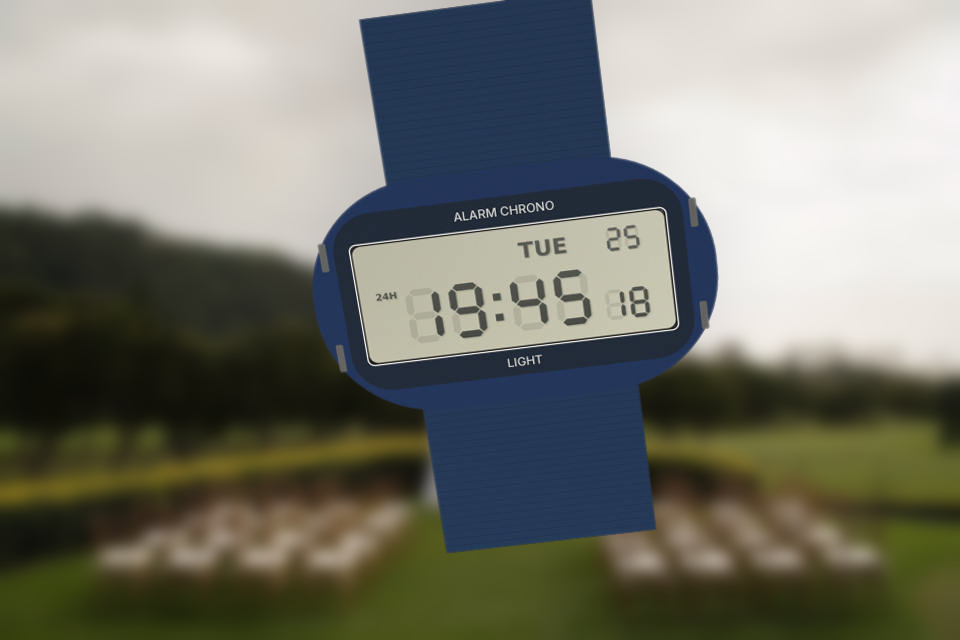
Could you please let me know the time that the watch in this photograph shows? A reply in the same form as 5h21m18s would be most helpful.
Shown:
19h45m18s
